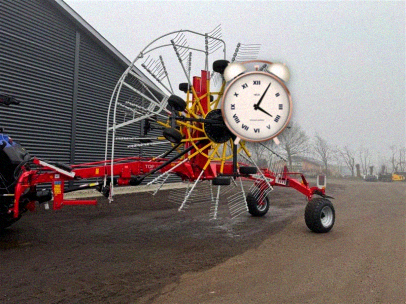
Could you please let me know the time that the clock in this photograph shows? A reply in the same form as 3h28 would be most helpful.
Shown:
4h05
